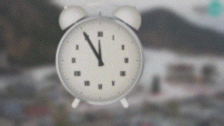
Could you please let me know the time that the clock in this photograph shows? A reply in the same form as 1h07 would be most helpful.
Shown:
11h55
